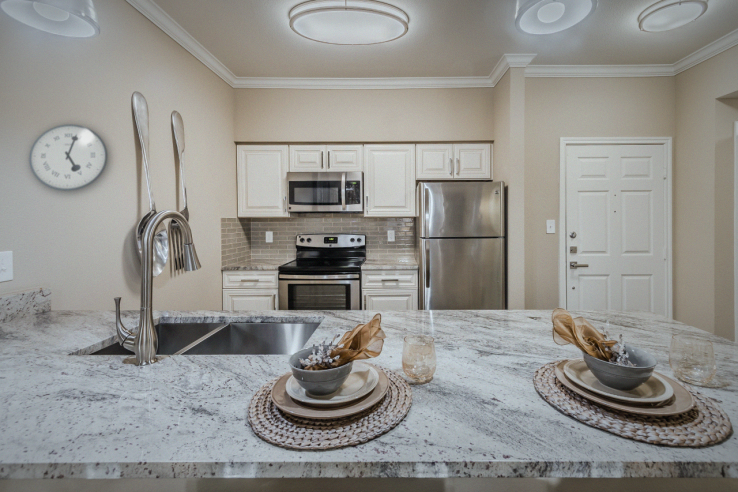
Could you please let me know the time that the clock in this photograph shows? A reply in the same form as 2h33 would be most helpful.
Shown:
5h03
